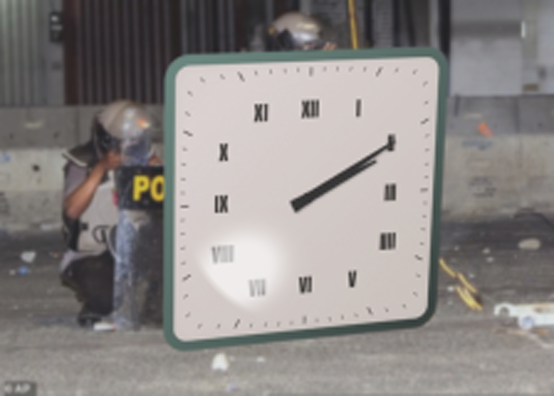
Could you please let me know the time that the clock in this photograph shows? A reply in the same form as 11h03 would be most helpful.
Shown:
2h10
